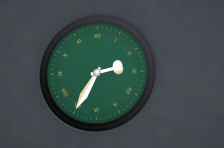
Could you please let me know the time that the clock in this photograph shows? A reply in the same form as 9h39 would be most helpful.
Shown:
2h35
